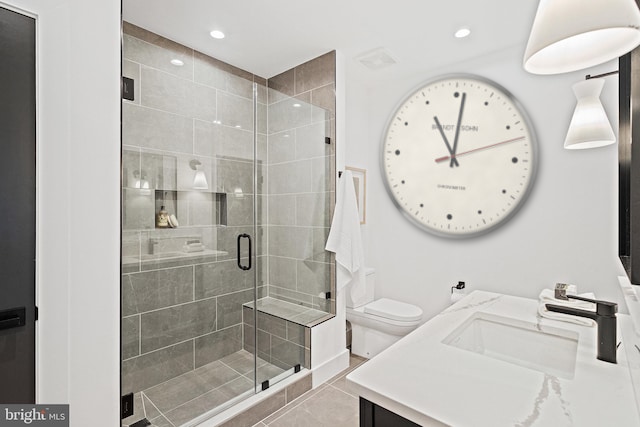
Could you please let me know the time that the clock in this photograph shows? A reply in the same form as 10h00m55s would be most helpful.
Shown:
11h01m12s
